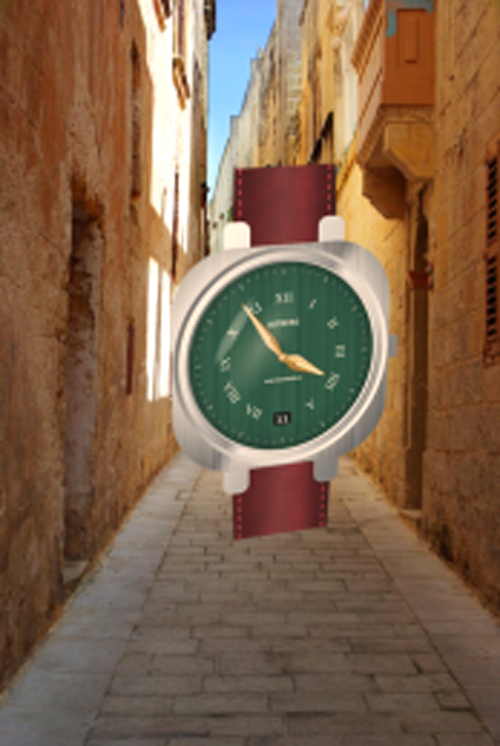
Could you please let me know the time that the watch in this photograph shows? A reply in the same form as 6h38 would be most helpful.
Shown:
3h54
